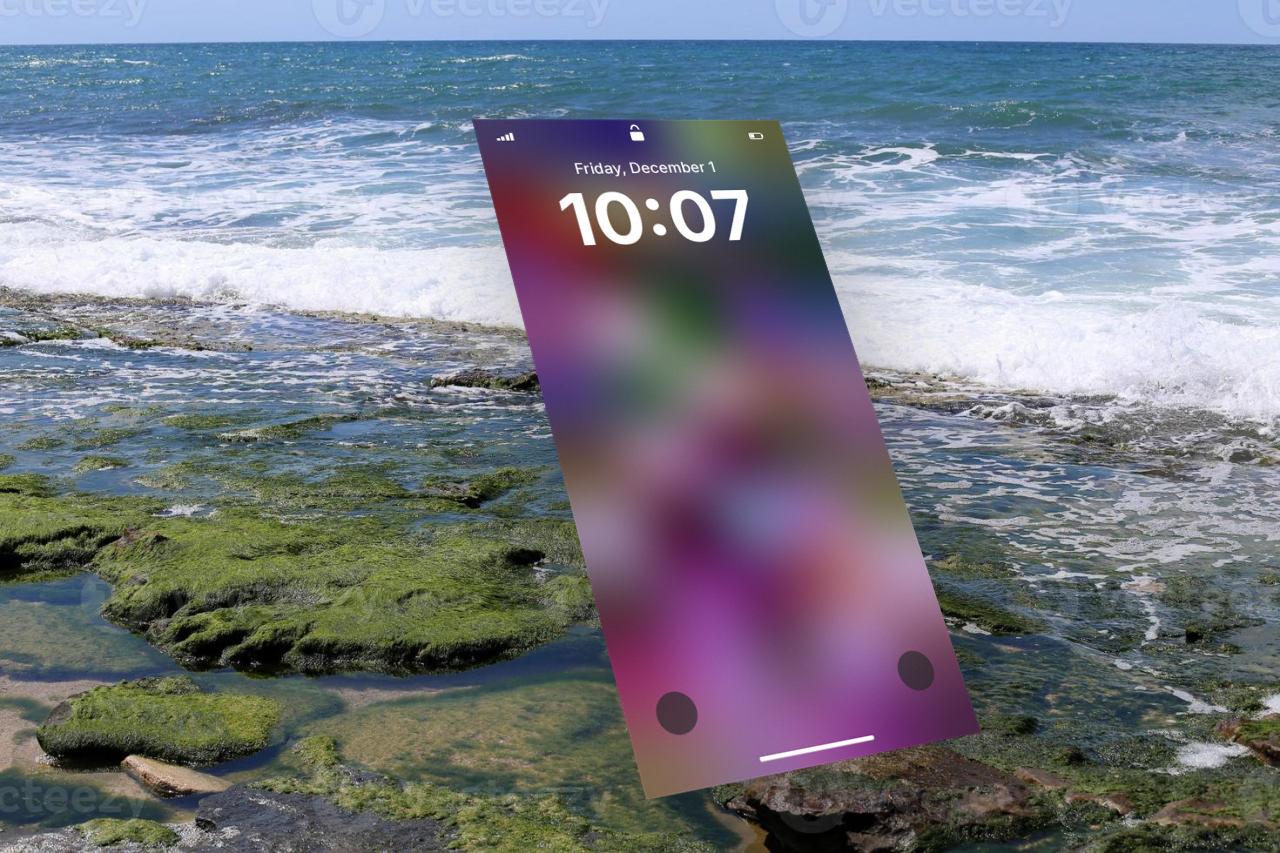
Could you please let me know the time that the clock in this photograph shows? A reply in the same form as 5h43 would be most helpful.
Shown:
10h07
